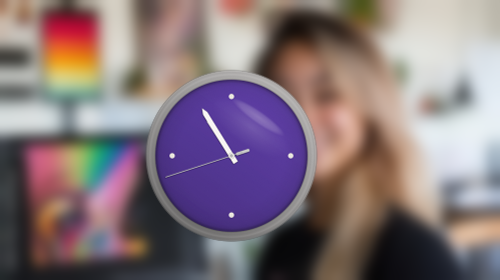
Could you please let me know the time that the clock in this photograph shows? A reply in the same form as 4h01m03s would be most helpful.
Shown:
10h54m42s
